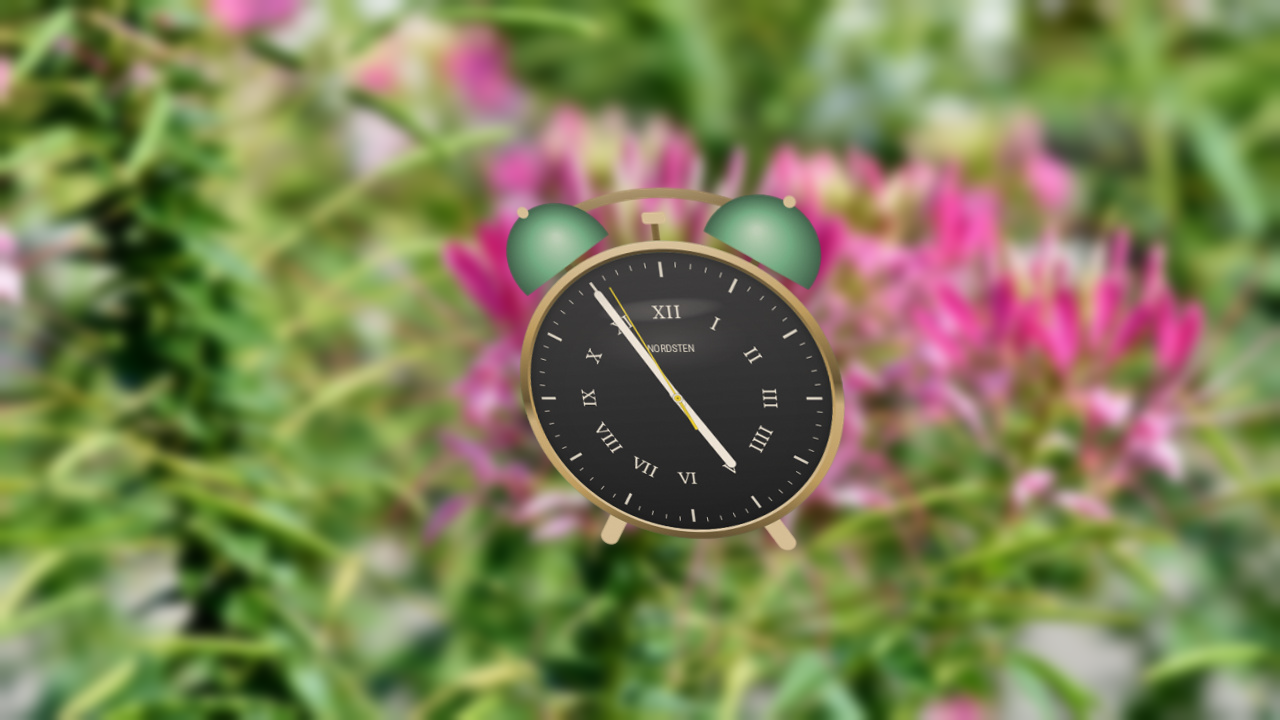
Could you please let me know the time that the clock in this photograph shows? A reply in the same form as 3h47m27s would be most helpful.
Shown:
4h54m56s
